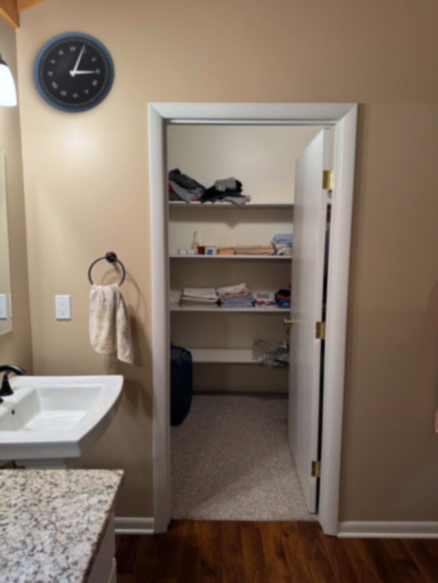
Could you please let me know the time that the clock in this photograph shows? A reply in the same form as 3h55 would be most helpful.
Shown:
3h04
